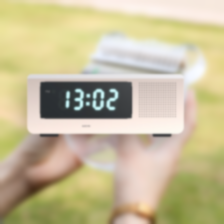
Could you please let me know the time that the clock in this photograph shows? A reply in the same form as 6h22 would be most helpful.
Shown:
13h02
